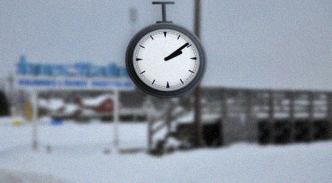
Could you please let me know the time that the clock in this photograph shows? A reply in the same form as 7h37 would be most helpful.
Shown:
2h09
